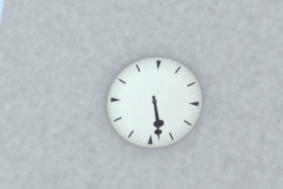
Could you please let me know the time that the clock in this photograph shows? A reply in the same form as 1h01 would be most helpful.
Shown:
5h28
